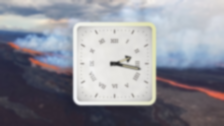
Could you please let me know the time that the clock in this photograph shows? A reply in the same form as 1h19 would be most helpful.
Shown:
2h17
